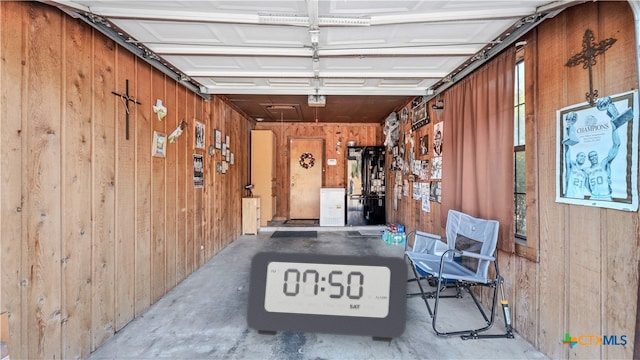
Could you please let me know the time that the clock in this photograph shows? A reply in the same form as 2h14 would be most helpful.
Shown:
7h50
